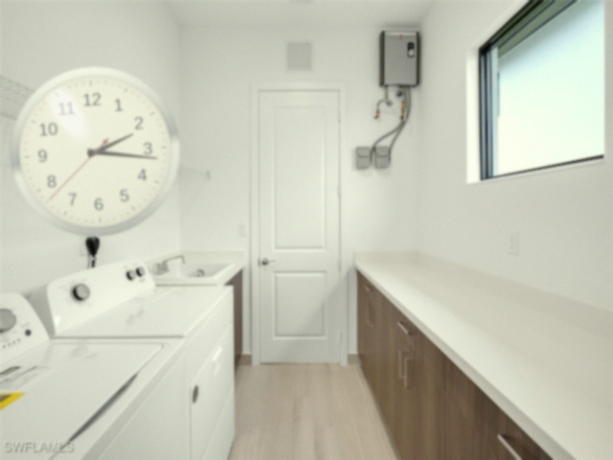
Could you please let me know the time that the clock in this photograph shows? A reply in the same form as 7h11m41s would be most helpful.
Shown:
2h16m38s
